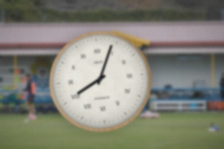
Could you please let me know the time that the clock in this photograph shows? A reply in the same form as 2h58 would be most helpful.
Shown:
8h04
